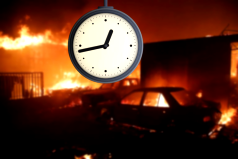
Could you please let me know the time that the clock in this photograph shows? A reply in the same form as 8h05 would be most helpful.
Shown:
12h43
